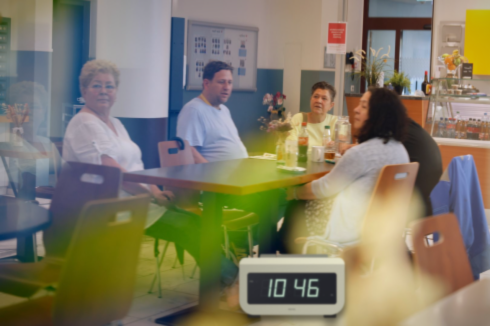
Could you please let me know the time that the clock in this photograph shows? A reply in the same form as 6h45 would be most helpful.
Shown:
10h46
